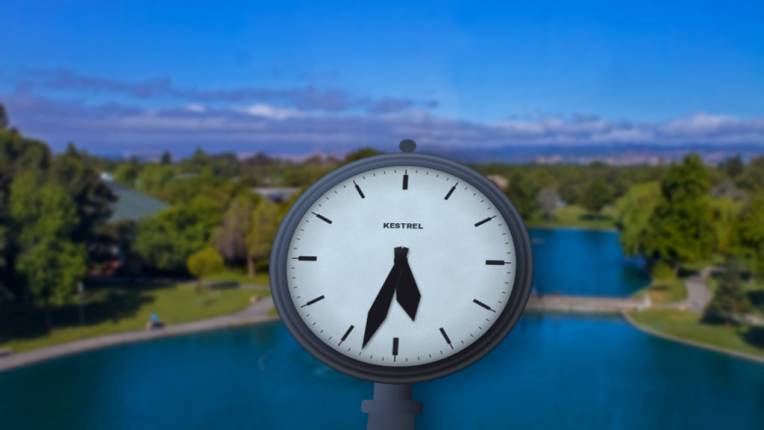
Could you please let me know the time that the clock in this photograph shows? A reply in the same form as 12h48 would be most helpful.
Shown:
5h33
